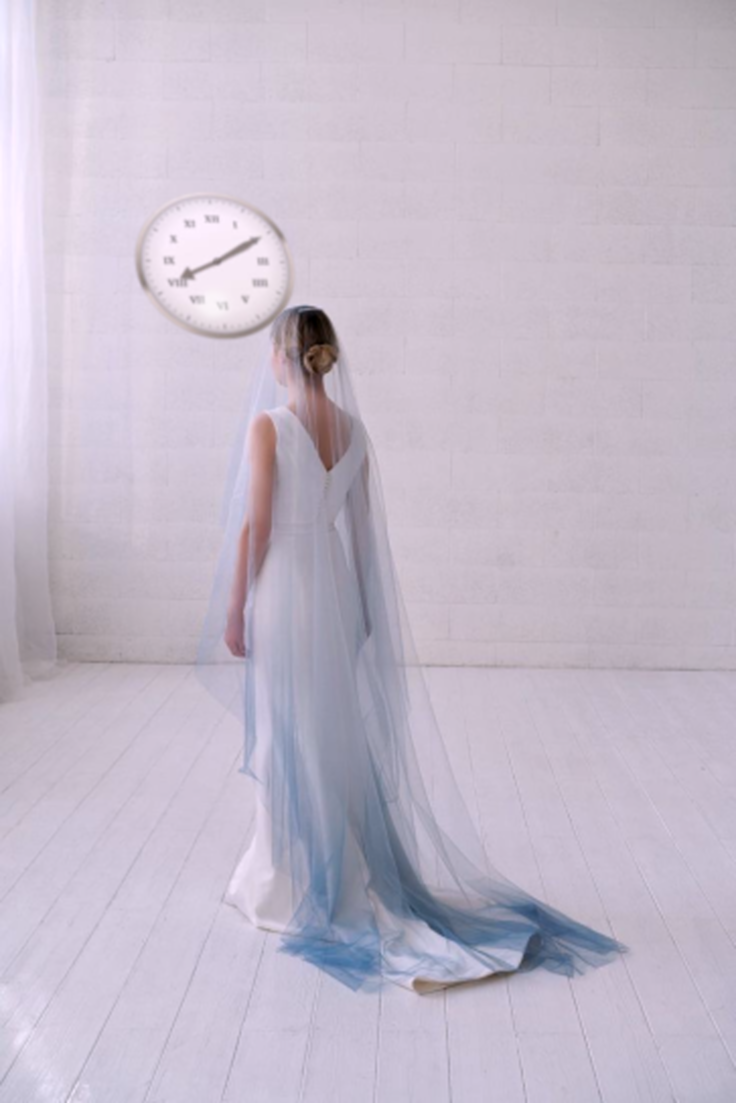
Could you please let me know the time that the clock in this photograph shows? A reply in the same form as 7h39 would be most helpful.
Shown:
8h10
